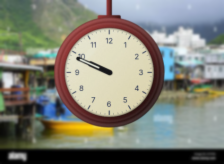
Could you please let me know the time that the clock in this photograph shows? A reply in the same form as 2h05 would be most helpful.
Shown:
9h49
